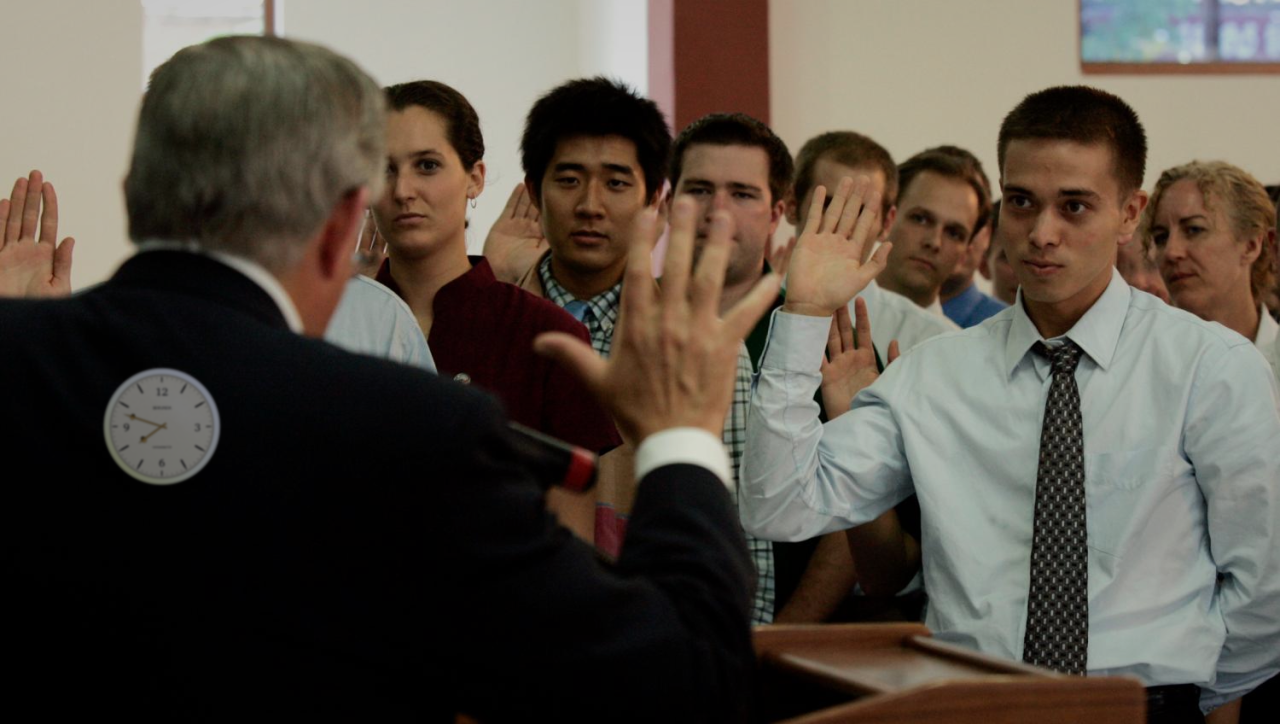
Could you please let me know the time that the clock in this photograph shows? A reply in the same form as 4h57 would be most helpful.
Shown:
7h48
